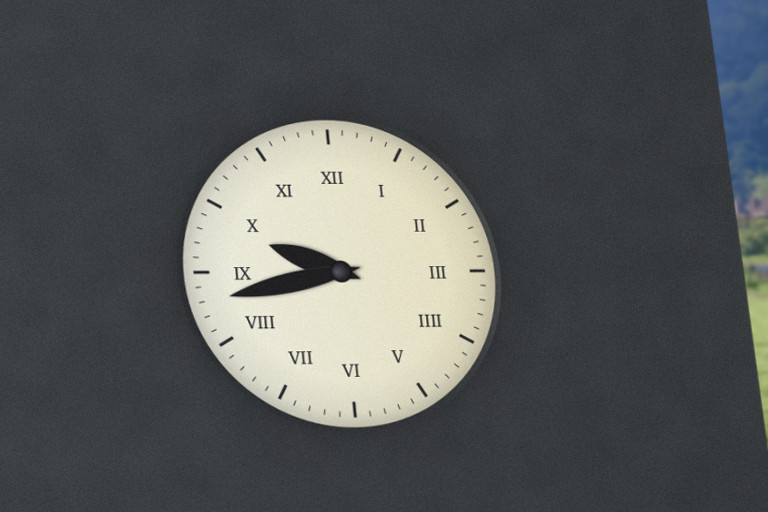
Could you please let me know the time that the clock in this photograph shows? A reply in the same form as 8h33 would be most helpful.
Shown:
9h43
